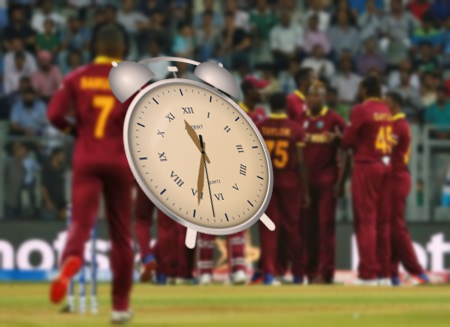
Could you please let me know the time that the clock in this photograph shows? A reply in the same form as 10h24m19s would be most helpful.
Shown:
11h34m32s
